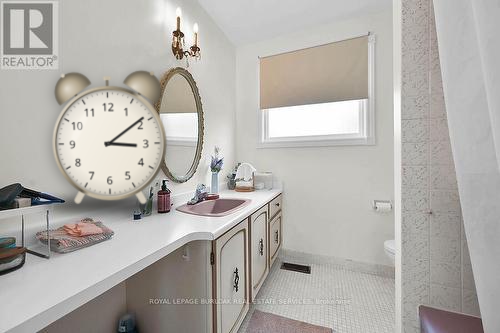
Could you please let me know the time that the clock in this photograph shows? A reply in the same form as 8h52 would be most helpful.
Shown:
3h09
